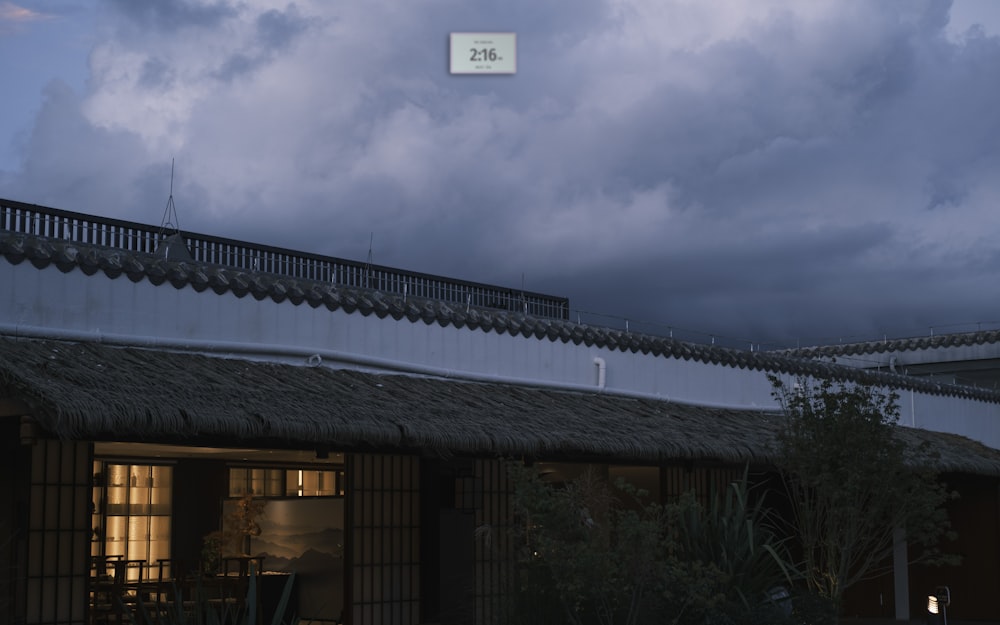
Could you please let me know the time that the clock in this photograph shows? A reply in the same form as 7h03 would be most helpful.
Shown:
2h16
